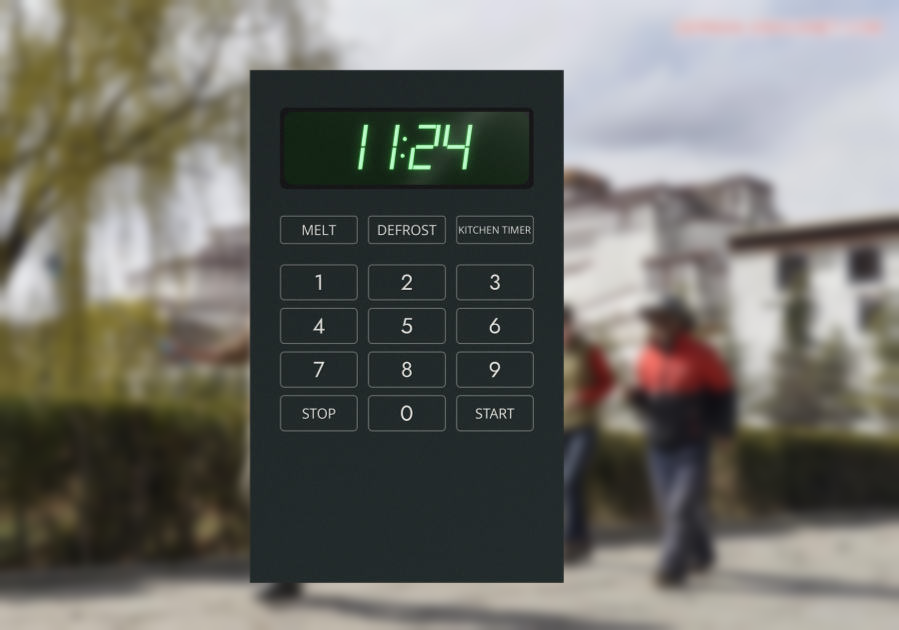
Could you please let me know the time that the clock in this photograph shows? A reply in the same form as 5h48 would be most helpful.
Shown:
11h24
